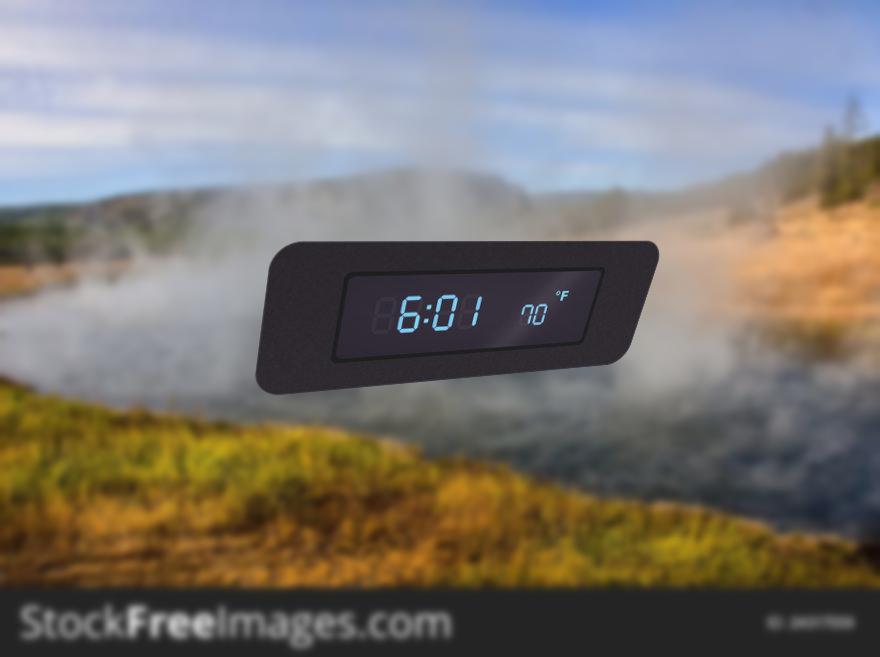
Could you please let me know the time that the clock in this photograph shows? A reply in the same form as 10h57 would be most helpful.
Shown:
6h01
